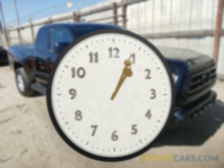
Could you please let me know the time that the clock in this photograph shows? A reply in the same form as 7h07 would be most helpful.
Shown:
1h04
